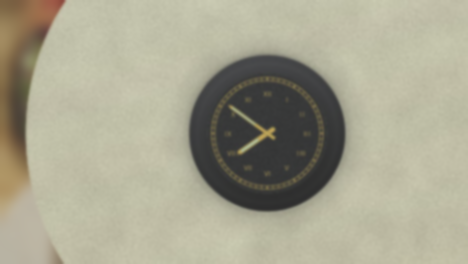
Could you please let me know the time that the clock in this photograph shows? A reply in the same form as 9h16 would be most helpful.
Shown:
7h51
